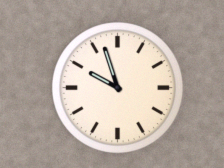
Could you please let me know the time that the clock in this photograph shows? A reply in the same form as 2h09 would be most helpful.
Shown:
9h57
